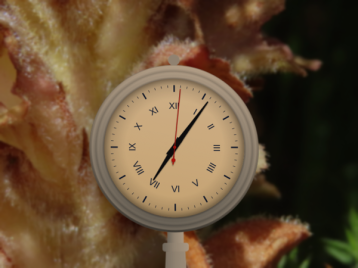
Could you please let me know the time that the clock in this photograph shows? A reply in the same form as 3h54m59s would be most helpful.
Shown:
7h06m01s
